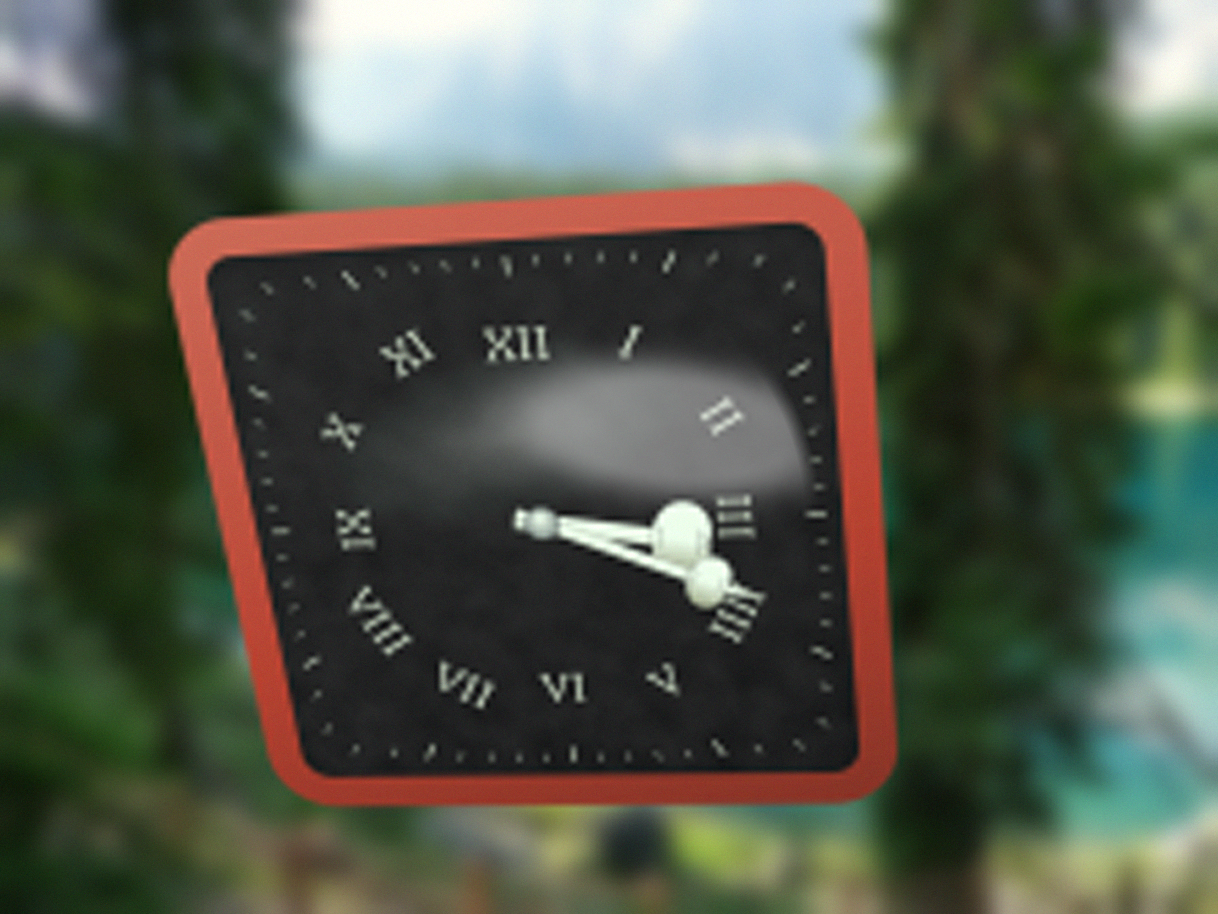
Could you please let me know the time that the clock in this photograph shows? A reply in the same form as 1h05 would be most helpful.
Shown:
3h19
